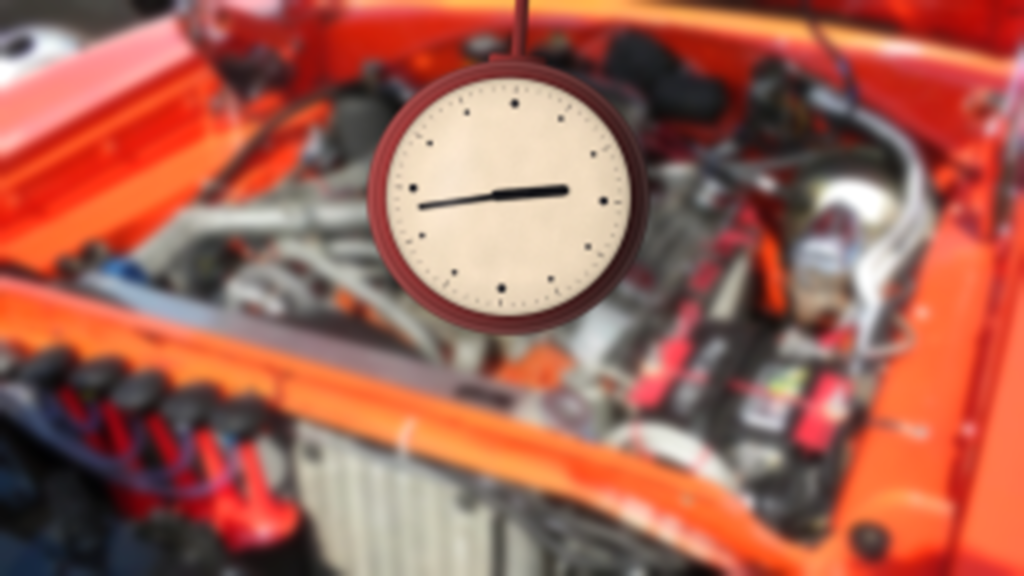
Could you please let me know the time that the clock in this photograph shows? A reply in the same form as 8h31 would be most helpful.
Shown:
2h43
